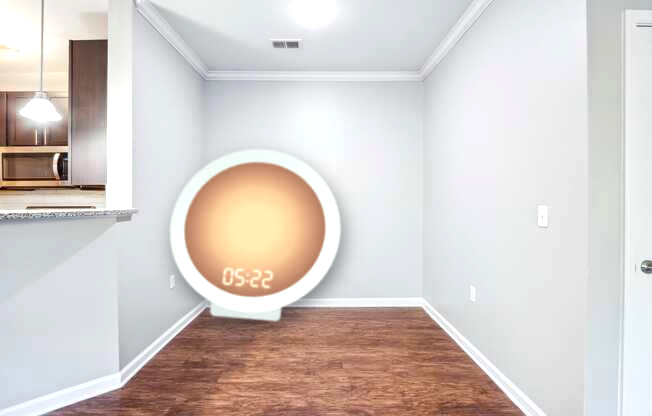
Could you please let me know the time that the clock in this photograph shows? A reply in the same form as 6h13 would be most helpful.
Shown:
5h22
